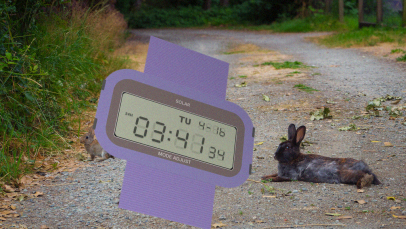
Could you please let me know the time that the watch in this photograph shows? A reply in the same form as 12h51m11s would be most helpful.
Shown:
3h41m34s
